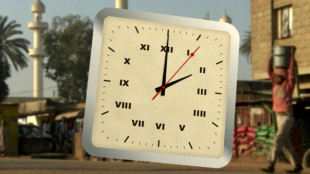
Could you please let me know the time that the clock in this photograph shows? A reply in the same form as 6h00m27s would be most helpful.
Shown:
2h00m06s
